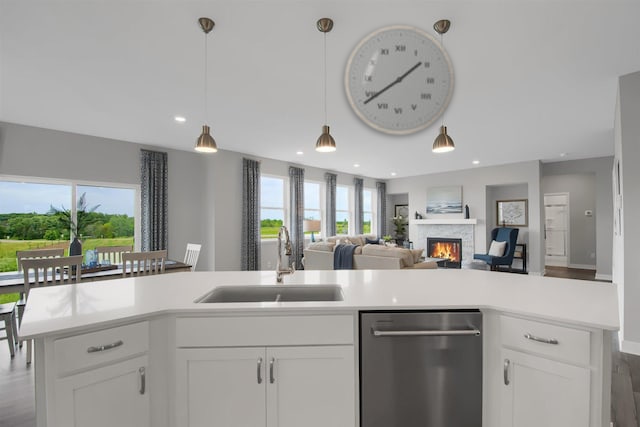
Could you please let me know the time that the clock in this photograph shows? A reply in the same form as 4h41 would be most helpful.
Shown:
1h39
